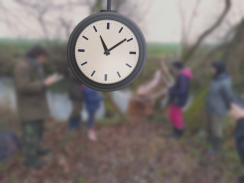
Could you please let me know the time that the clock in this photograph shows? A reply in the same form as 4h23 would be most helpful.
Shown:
11h09
